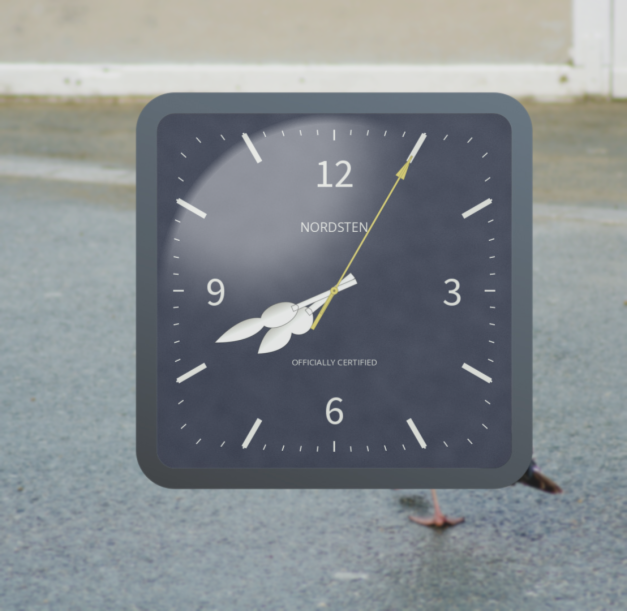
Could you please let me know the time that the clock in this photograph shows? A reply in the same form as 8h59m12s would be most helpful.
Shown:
7h41m05s
